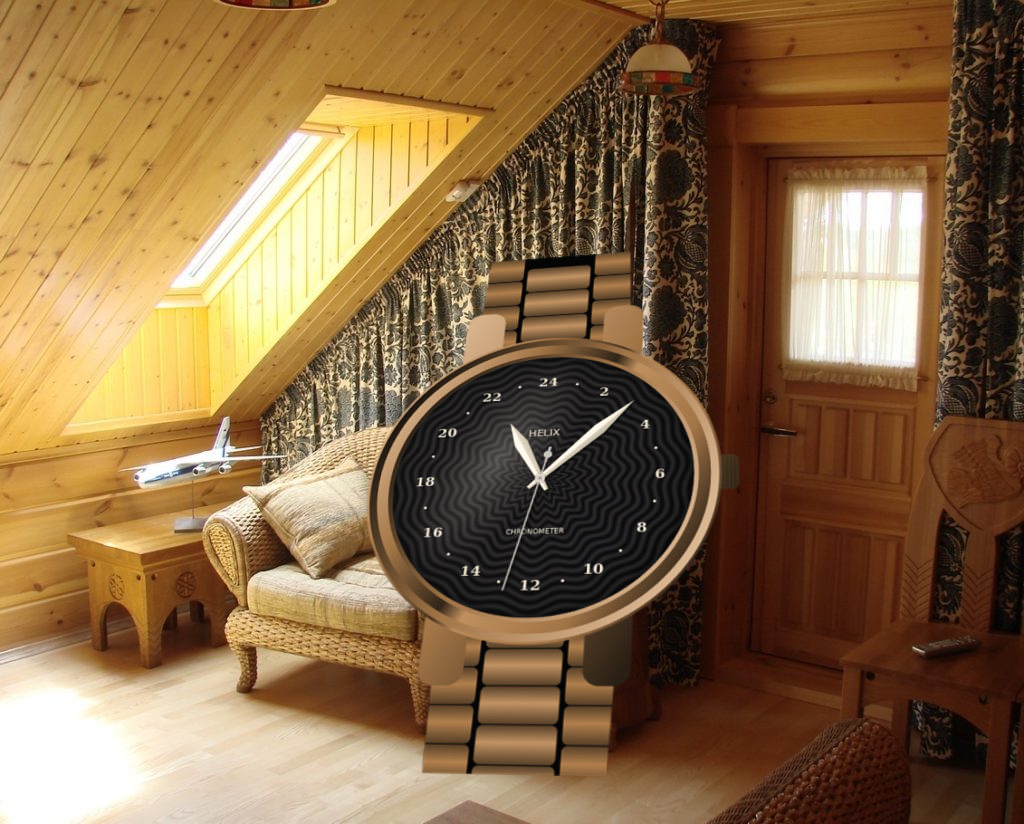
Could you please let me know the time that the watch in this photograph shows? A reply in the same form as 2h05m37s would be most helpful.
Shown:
22h07m32s
